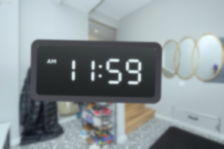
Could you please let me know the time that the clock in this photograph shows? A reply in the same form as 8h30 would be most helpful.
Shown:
11h59
